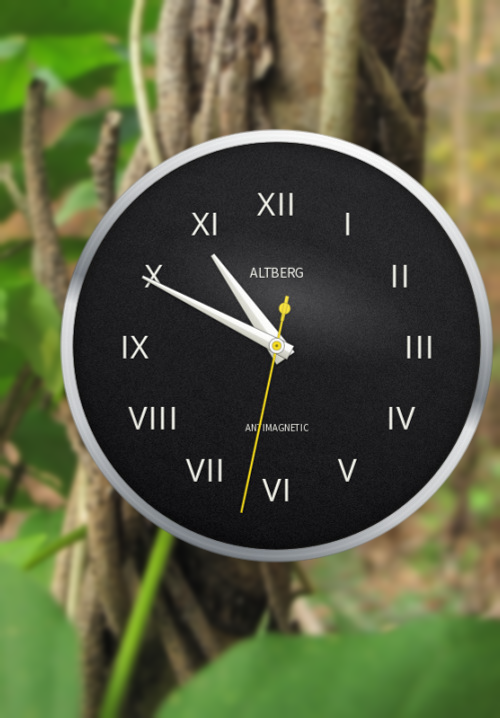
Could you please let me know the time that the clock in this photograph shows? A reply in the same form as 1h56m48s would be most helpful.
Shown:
10h49m32s
